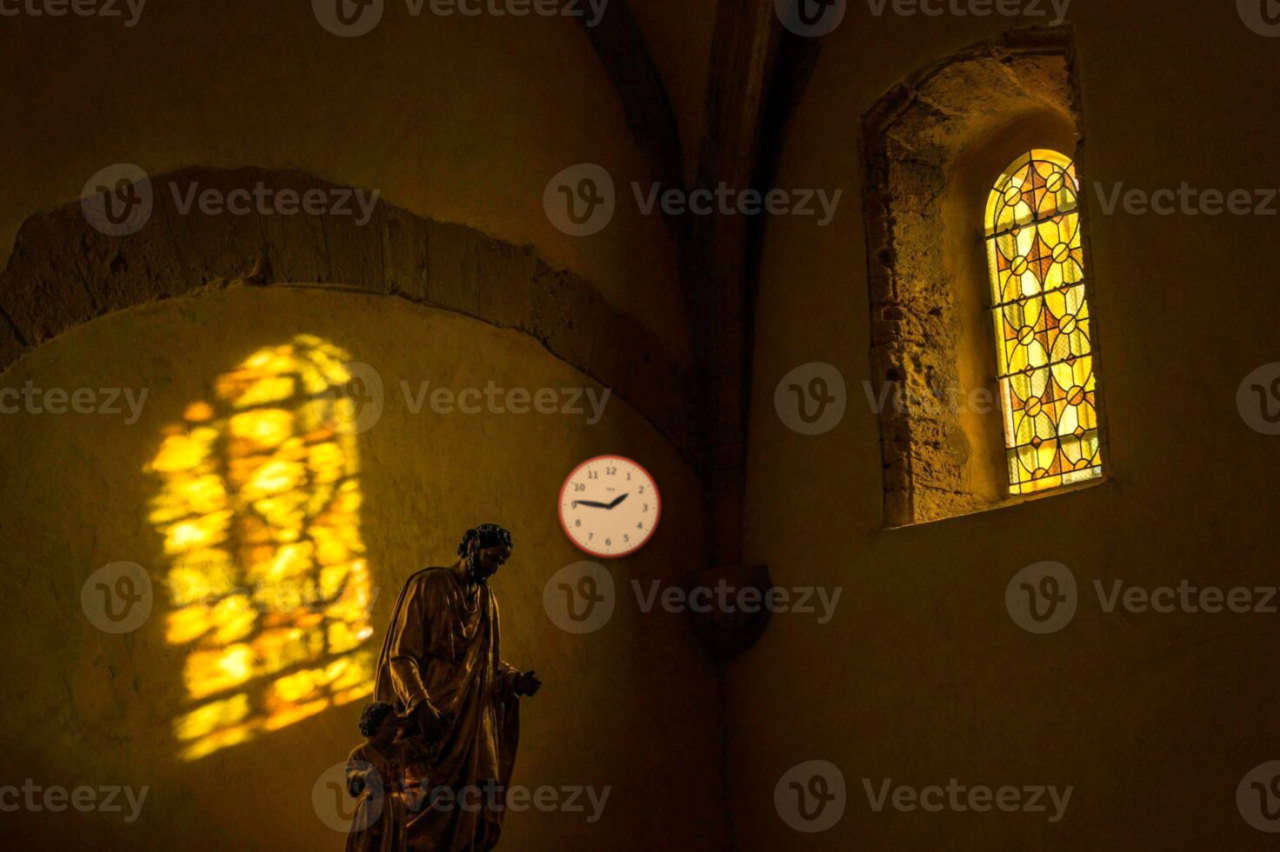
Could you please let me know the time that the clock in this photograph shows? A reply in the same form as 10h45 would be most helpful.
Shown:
1h46
